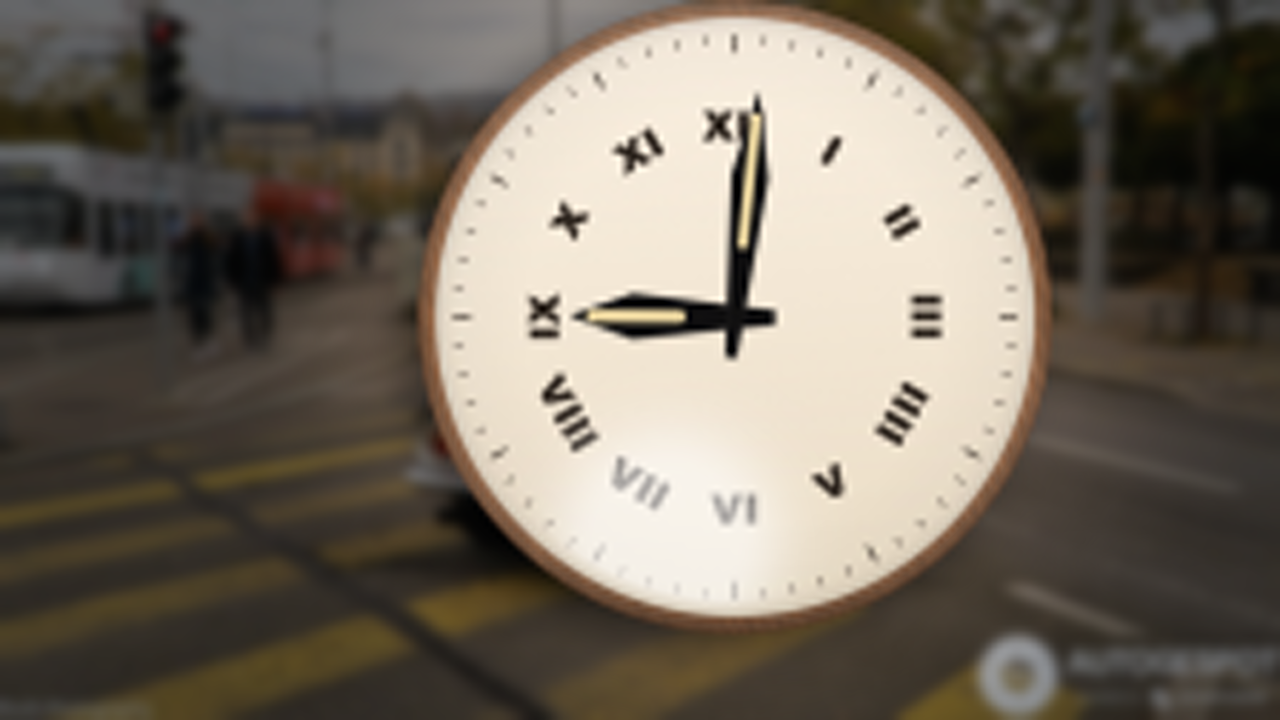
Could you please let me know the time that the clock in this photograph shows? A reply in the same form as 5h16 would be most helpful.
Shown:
9h01
